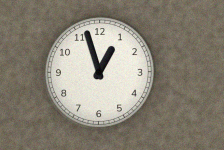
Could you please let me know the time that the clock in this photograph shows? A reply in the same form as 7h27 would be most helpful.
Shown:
12h57
